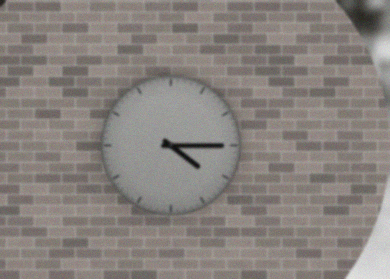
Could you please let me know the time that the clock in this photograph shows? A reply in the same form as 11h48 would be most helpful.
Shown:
4h15
